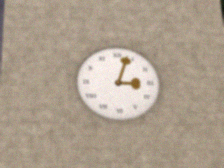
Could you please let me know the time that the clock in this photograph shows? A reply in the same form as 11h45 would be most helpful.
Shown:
3h03
